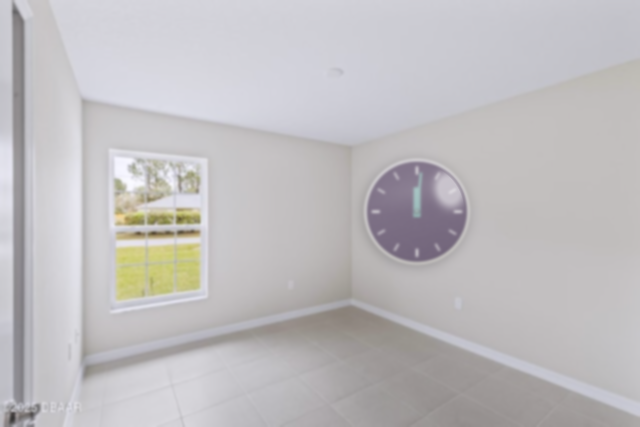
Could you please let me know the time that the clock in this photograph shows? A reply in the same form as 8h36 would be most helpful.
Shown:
12h01
